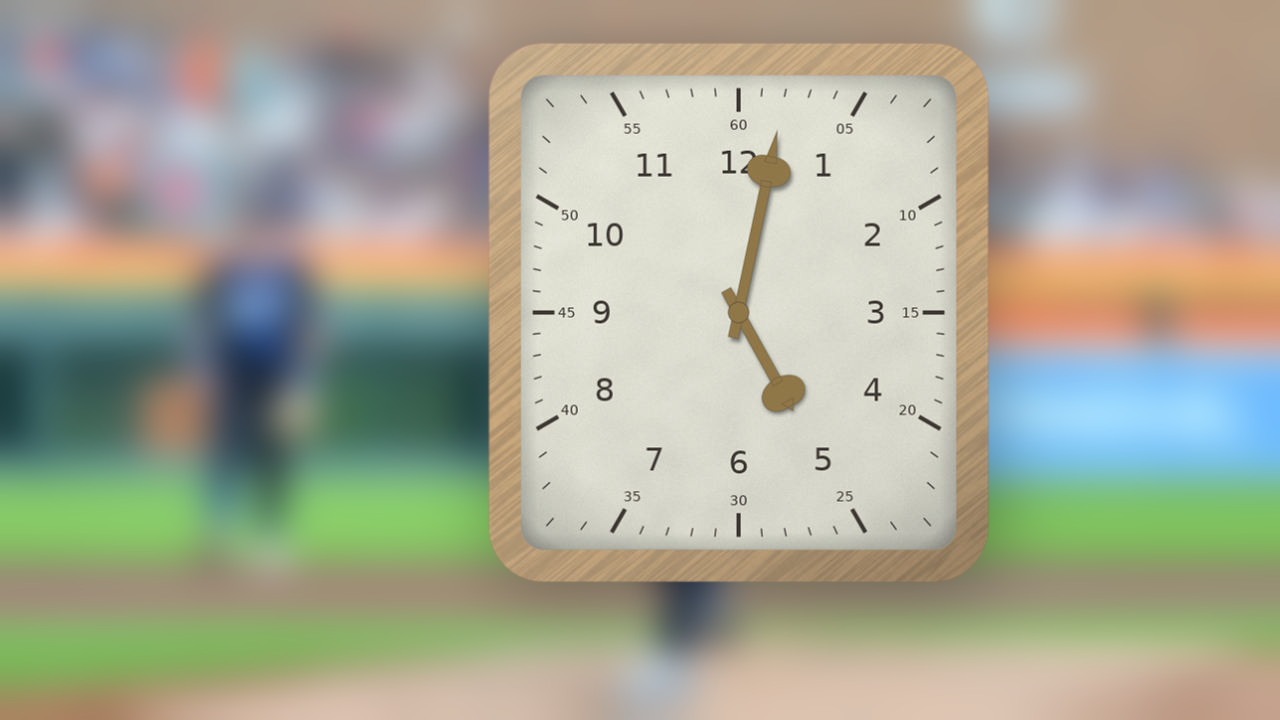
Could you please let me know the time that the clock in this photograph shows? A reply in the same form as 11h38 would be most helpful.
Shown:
5h02
